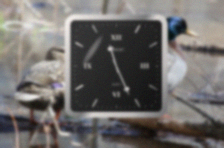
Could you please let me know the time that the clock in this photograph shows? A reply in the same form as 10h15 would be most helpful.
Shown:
11h26
